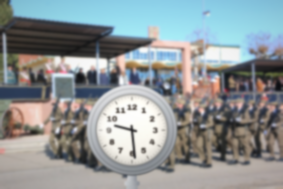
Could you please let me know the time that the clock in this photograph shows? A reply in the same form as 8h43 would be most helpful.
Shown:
9h29
